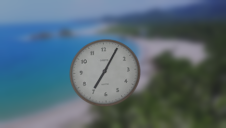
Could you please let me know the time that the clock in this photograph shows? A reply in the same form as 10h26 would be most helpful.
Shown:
7h05
